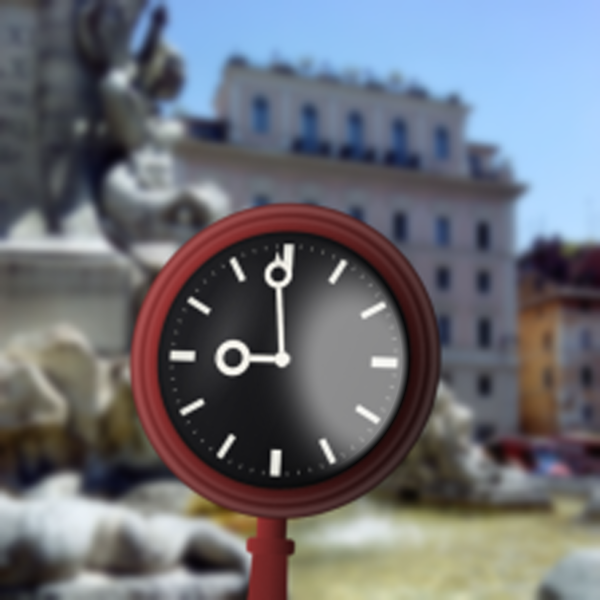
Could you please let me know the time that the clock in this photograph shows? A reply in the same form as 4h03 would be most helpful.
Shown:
8h59
